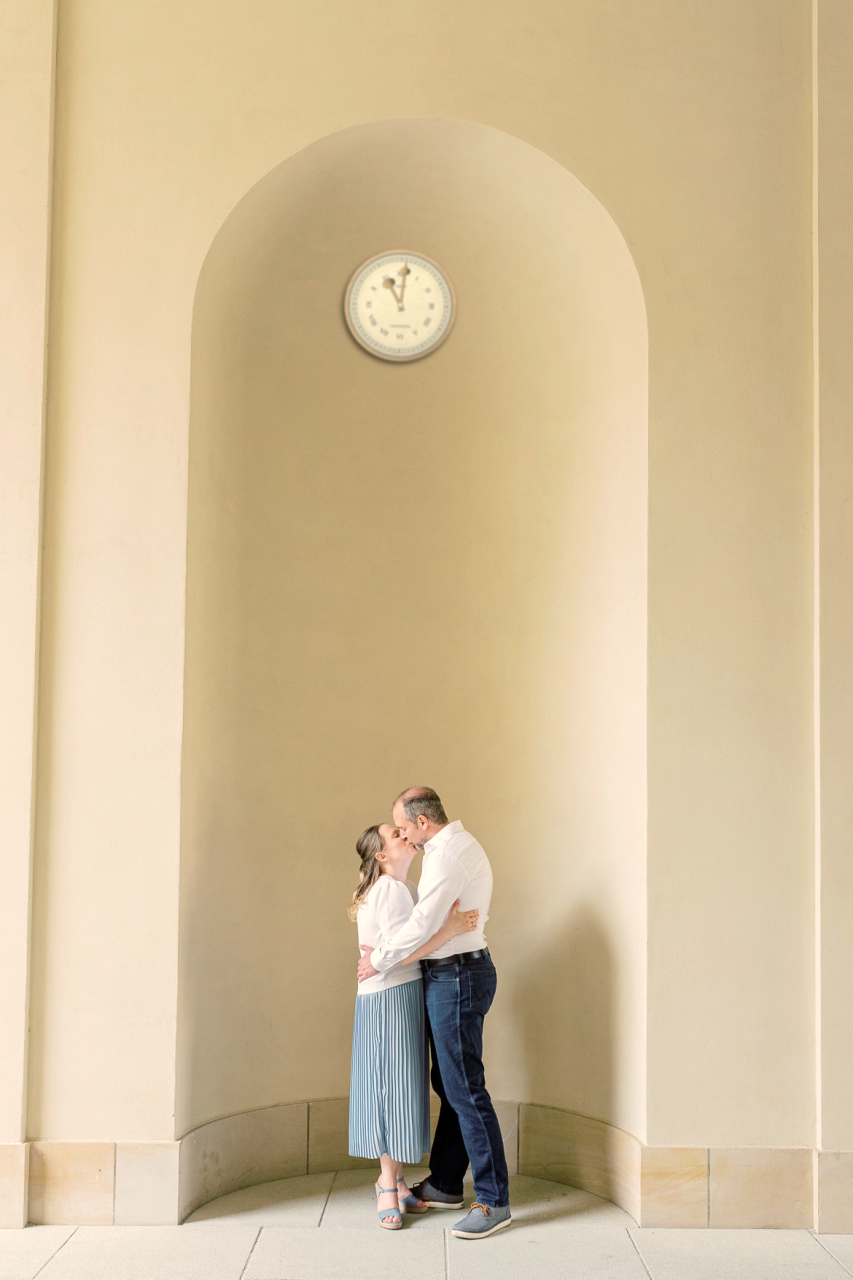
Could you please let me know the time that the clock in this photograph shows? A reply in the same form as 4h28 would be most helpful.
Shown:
11h01
